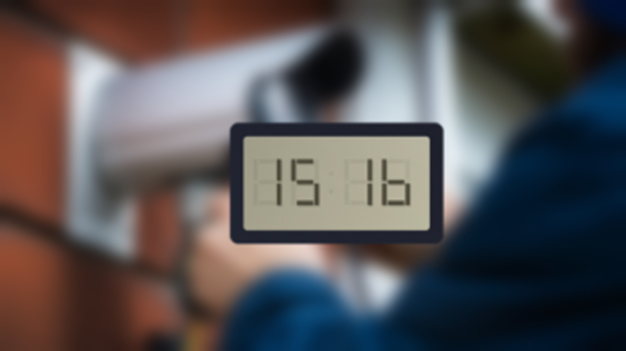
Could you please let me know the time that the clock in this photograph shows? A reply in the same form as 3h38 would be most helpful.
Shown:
15h16
